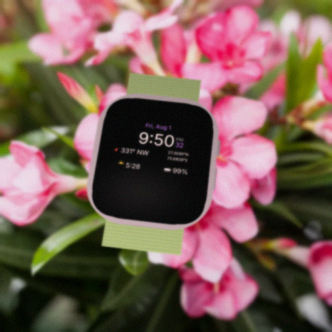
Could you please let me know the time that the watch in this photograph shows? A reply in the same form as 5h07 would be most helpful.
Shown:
9h50
